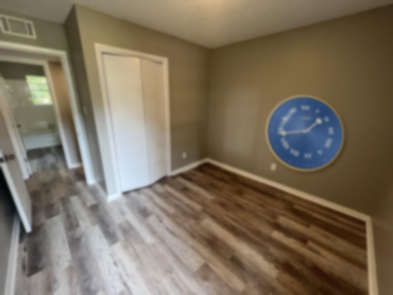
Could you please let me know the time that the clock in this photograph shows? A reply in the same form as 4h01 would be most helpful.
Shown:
1h44
